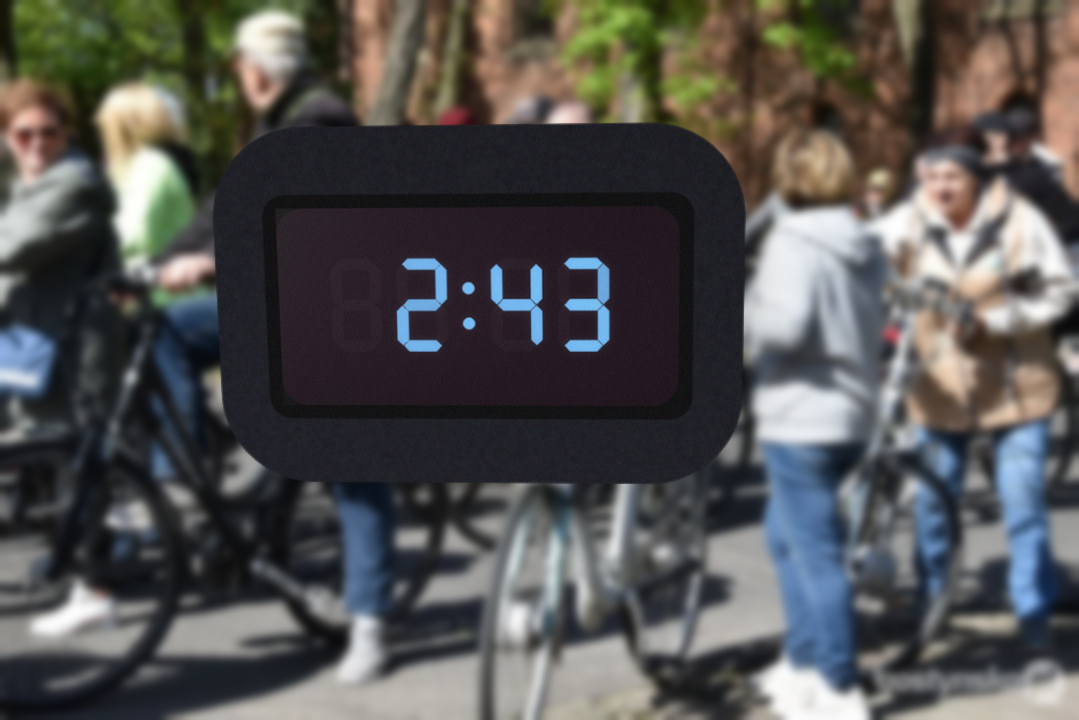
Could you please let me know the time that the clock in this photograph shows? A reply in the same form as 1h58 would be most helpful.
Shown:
2h43
